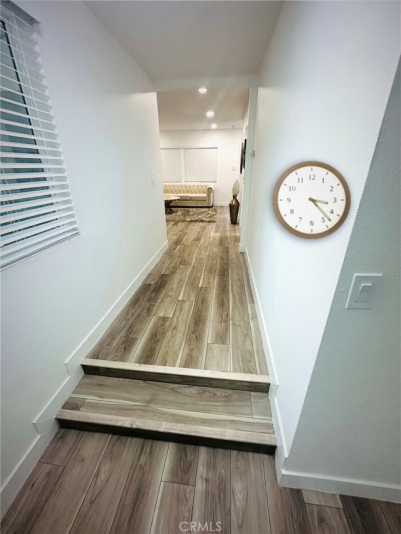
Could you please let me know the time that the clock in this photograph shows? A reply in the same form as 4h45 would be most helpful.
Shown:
3h23
